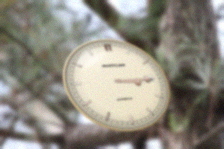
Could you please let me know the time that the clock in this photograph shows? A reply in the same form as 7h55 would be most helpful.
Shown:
3h15
